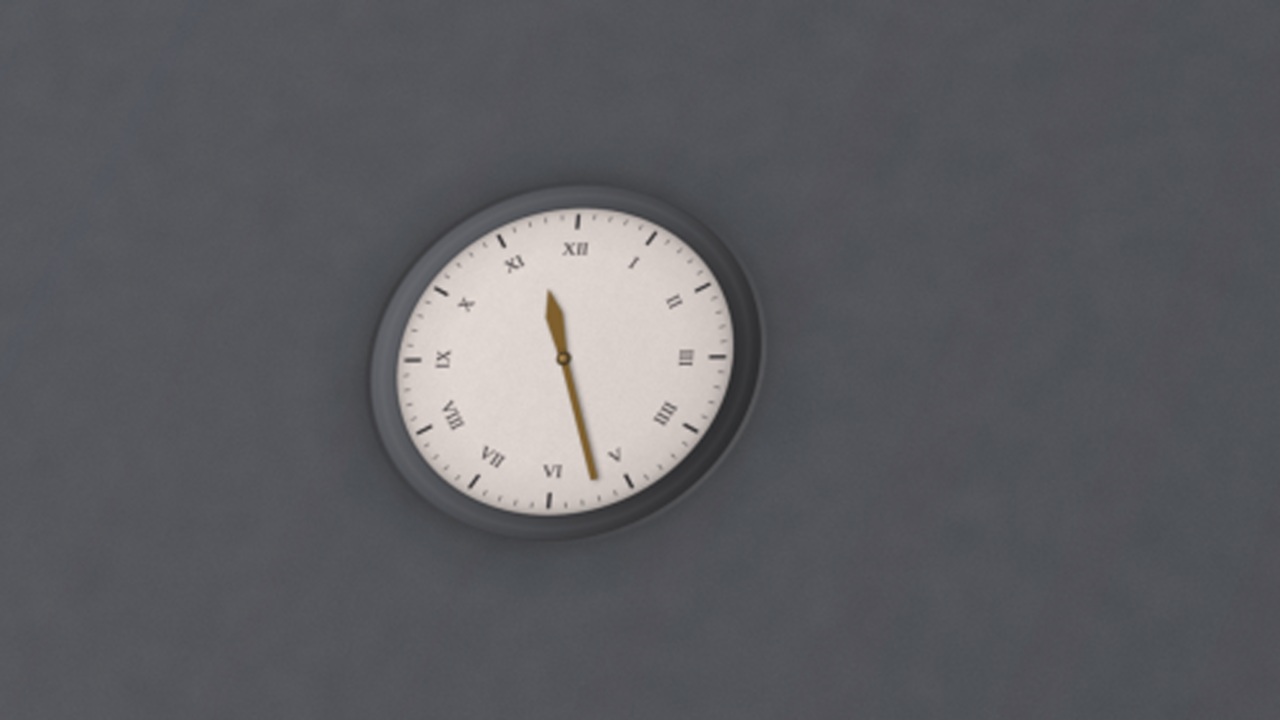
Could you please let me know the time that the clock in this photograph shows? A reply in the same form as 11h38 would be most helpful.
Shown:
11h27
